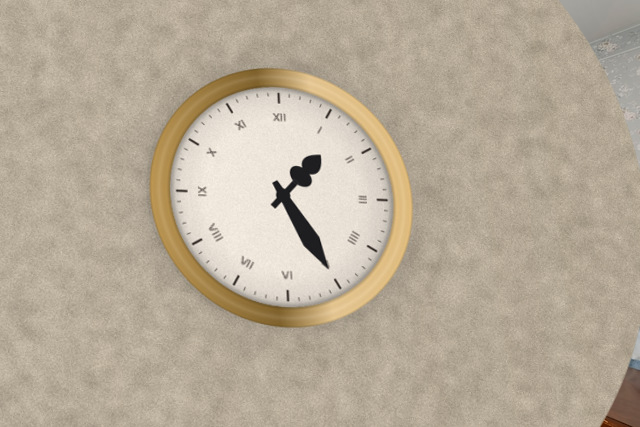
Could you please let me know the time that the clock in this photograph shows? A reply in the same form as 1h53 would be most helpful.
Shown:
1h25
